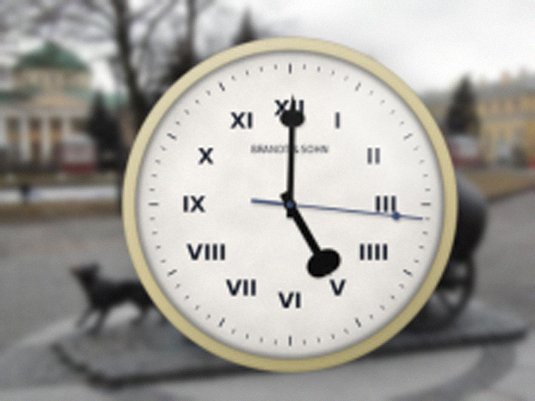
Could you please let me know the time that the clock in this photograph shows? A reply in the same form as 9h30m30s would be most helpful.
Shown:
5h00m16s
